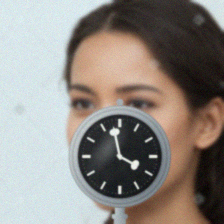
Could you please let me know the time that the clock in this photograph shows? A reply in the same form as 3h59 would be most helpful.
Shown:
3h58
